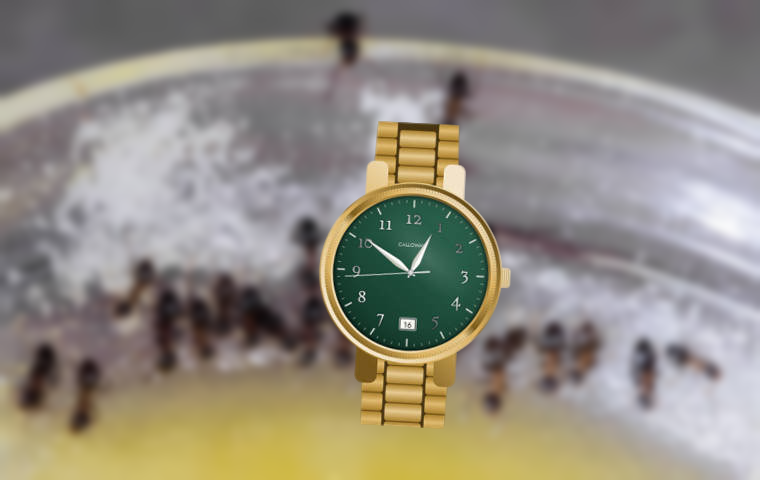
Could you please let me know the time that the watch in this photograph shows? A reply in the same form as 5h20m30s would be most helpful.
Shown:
12h50m44s
